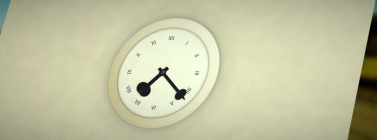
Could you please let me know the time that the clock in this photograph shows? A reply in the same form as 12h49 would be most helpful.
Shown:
7h22
